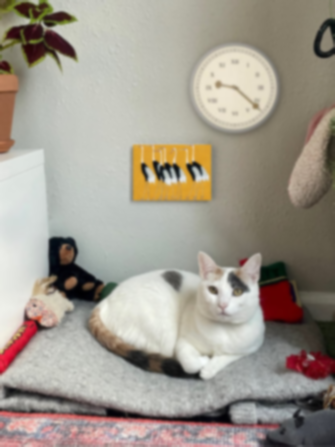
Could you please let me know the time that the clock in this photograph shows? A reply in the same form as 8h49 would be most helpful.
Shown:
9h22
